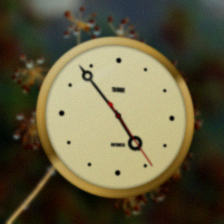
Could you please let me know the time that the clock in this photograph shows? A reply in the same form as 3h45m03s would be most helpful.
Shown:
4h53m24s
